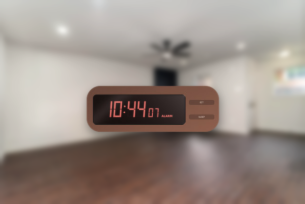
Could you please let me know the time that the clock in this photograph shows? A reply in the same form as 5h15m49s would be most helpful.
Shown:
10h44m07s
